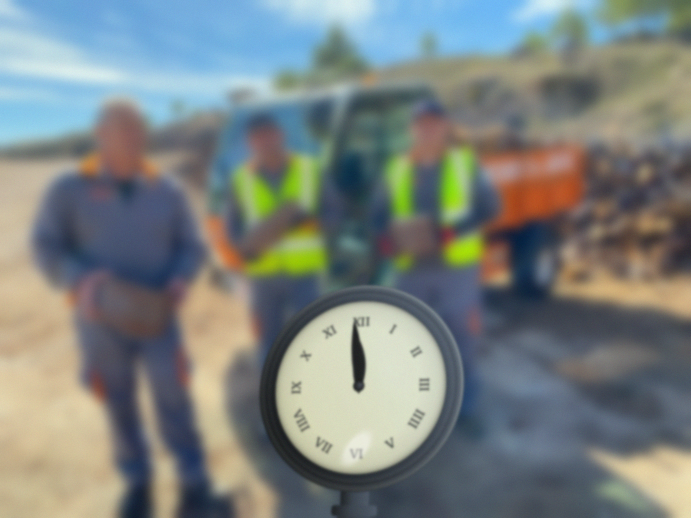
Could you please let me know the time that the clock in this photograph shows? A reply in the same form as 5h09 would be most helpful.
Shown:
11h59
